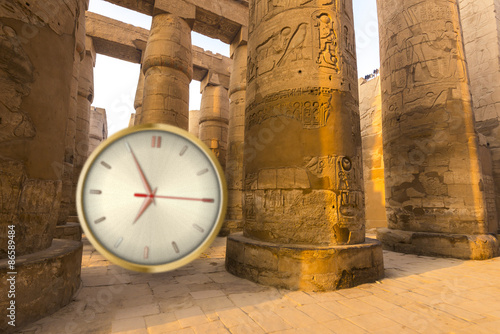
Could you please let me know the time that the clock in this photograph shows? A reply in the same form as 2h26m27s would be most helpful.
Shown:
6h55m15s
